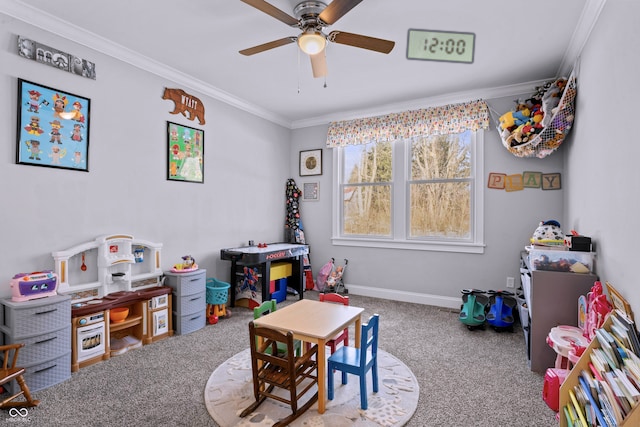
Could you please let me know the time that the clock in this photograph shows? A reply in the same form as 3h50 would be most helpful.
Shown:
12h00
